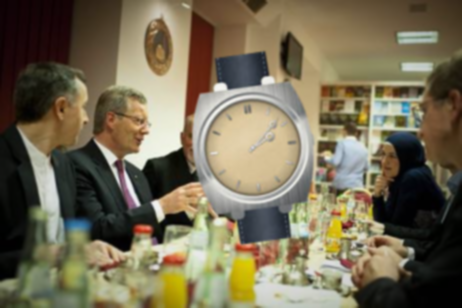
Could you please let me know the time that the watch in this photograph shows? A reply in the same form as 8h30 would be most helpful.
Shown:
2h08
